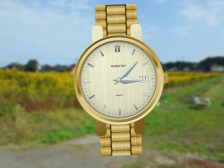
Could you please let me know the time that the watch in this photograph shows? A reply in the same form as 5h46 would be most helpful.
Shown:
3h08
